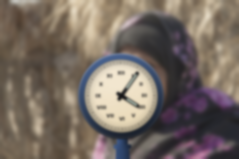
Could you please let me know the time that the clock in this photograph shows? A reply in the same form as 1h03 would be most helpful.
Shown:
4h06
